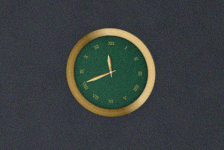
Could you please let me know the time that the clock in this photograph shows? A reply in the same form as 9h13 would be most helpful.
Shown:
11h41
